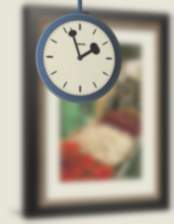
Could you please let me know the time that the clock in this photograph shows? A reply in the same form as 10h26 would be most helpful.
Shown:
1h57
